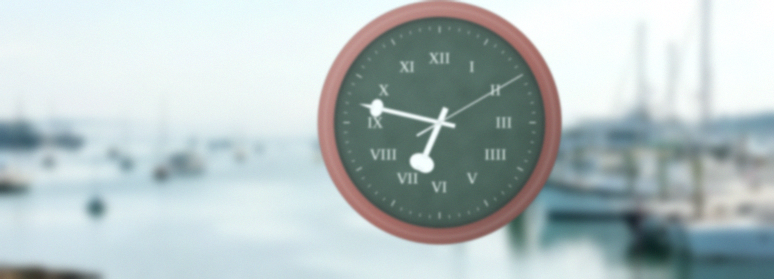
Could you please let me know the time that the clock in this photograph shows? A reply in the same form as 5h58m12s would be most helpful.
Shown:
6h47m10s
